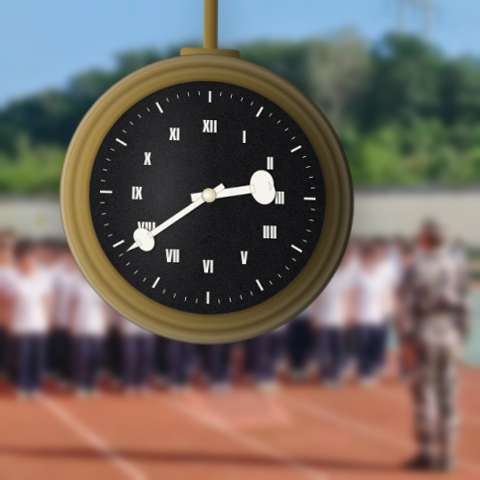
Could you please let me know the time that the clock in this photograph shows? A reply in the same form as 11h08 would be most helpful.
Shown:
2h39
